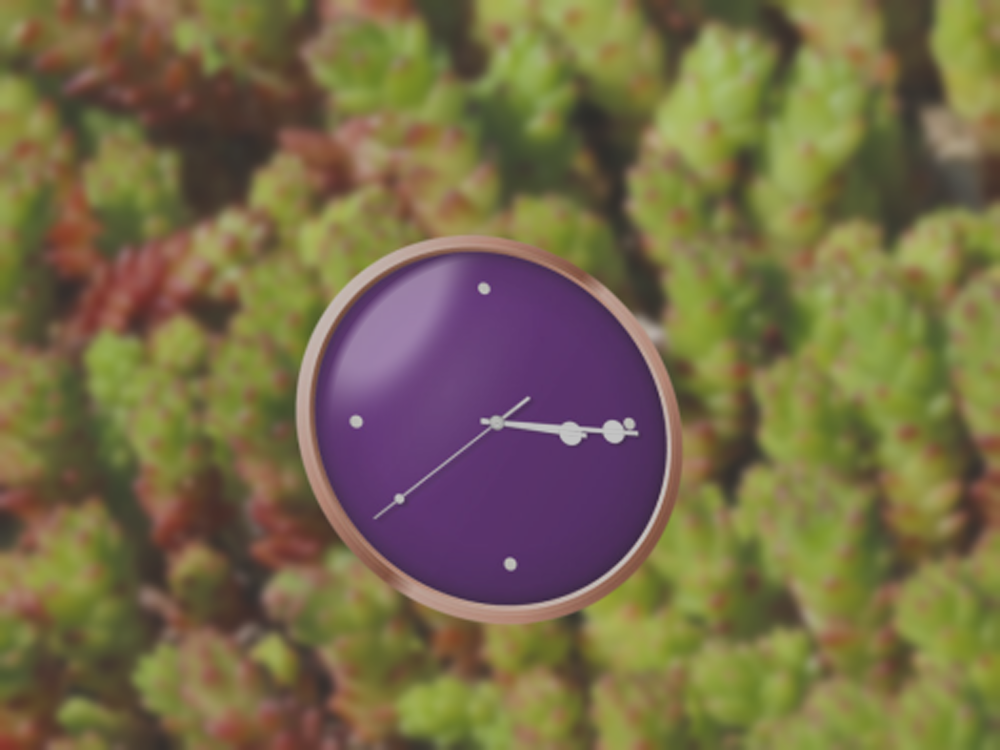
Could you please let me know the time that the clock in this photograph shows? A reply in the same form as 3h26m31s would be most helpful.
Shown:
3h15m39s
